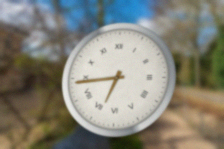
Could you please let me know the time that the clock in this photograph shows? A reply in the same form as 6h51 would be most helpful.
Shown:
6h44
